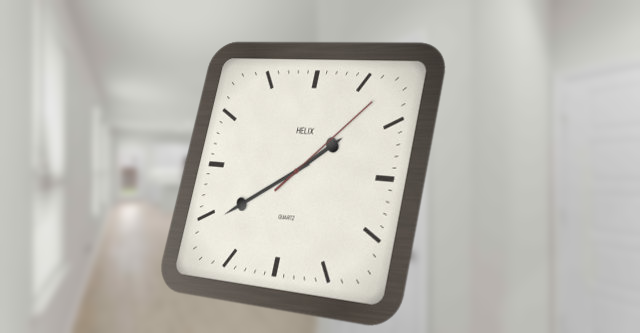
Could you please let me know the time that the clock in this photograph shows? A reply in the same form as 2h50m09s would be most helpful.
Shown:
1h39m07s
